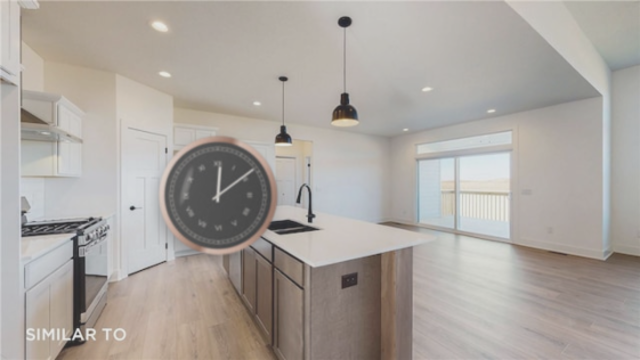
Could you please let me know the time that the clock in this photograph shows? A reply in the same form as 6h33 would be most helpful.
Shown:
12h09
